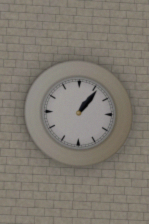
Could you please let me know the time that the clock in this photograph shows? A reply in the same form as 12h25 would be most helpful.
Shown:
1h06
